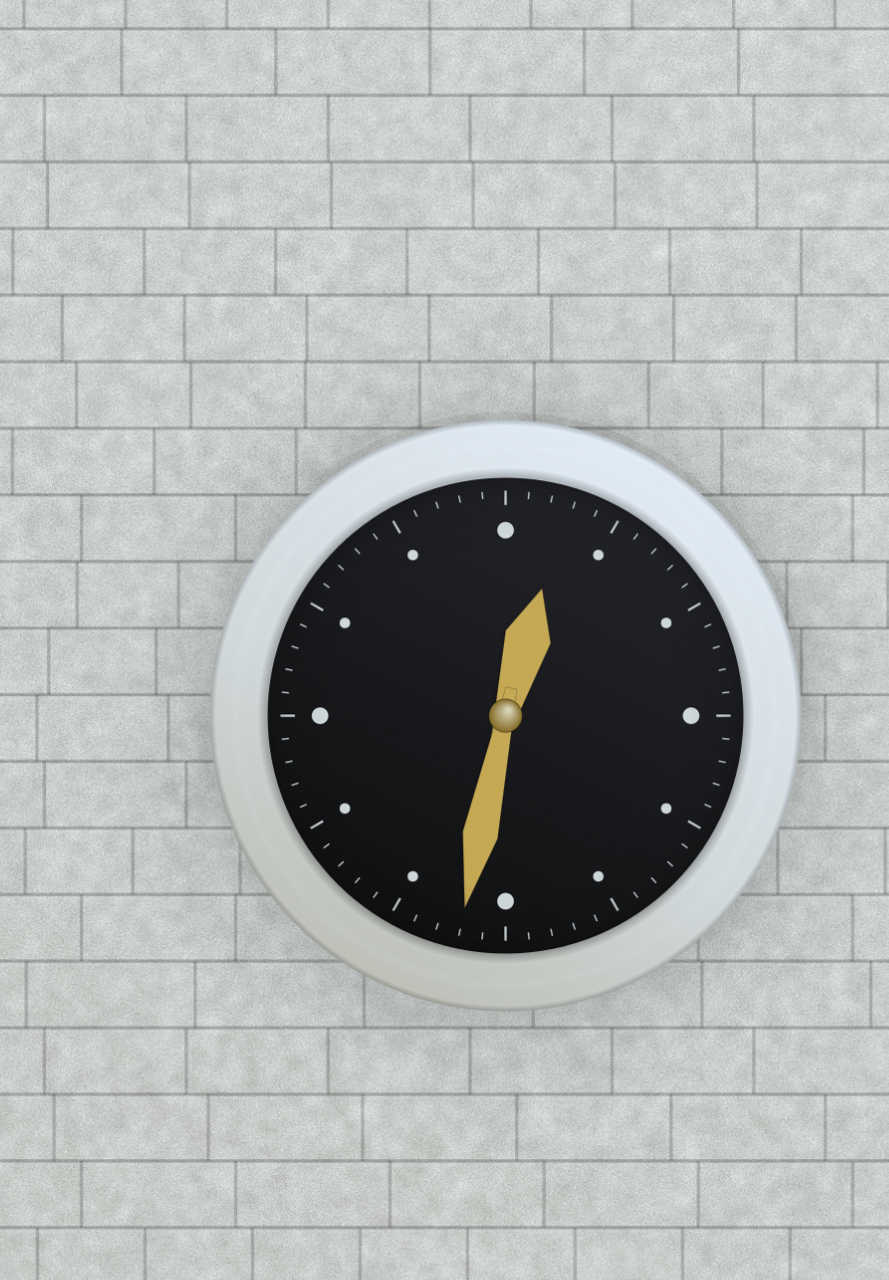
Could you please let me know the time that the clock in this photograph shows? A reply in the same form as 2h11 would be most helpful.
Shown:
12h32
